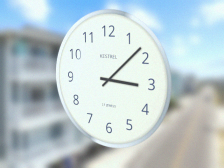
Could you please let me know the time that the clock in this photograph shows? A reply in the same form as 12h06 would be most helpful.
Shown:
3h08
